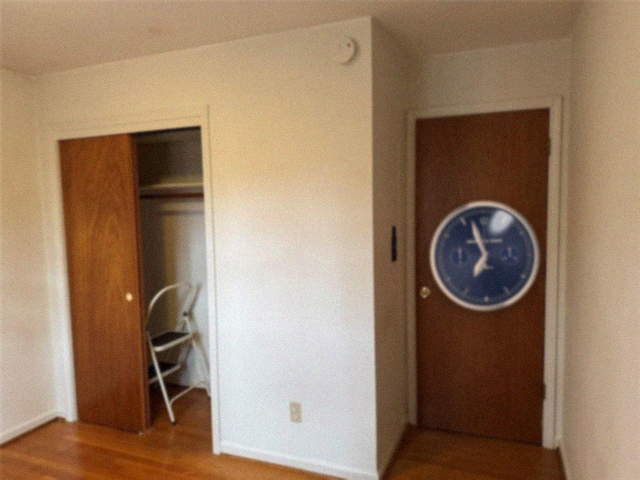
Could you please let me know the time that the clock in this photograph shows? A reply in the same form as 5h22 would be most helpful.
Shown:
6h57
